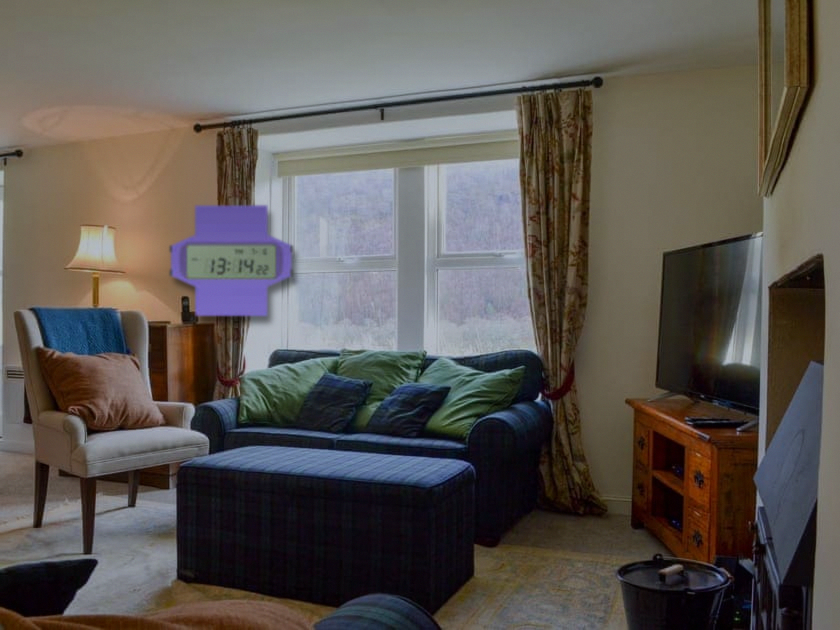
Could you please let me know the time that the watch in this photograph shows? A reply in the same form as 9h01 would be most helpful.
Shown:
13h14
